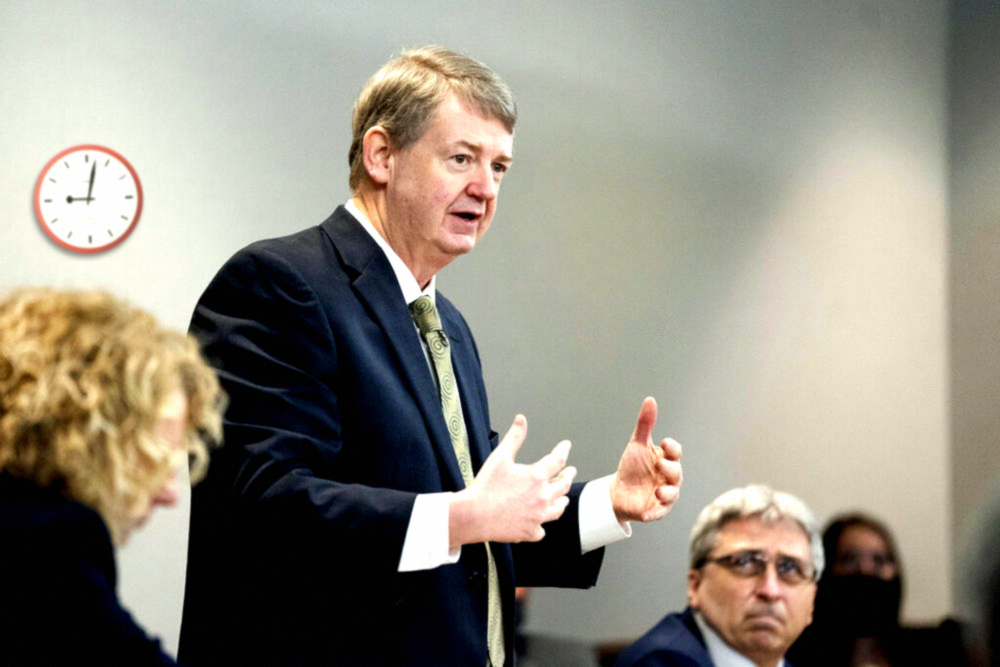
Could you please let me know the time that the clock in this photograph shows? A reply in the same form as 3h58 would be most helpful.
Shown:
9h02
